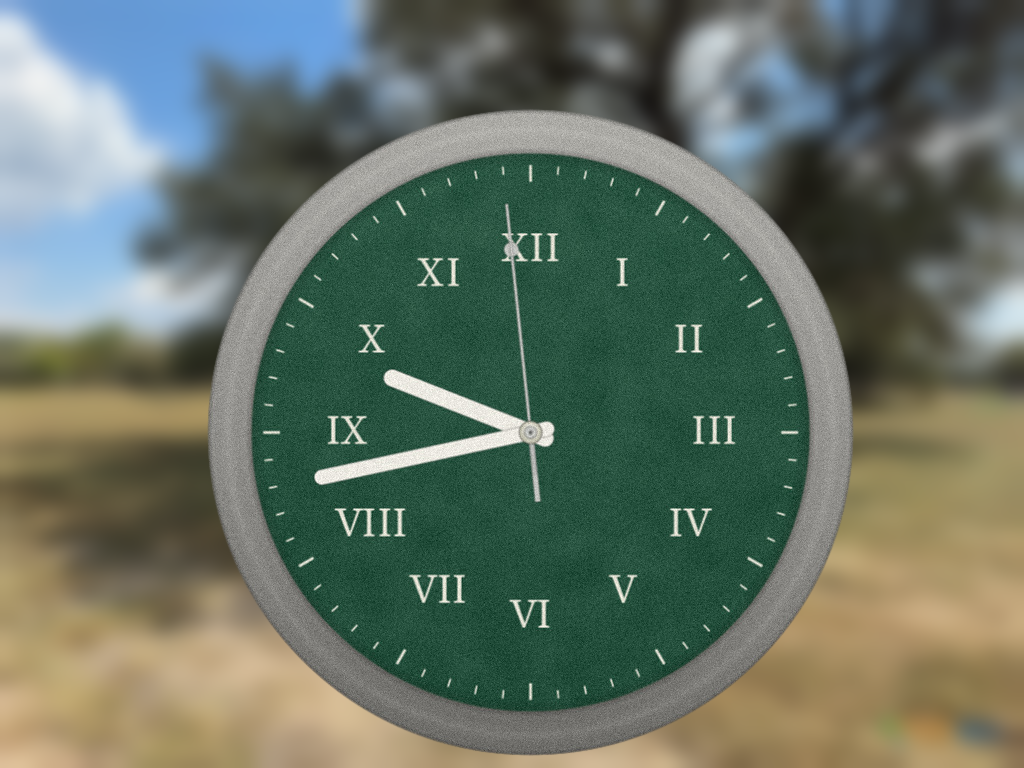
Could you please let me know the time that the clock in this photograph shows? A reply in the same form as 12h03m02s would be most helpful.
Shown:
9h42m59s
